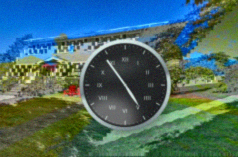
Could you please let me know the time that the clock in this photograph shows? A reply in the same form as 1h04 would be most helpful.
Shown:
4h54
